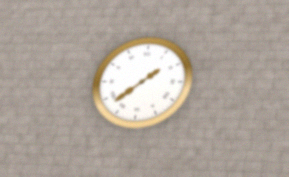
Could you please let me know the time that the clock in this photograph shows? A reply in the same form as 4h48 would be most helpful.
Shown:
1h38
